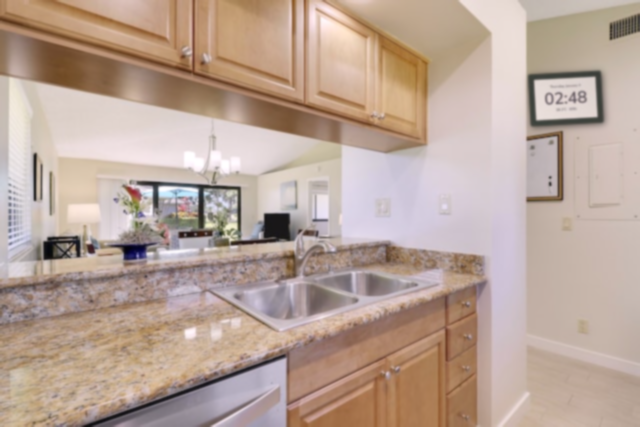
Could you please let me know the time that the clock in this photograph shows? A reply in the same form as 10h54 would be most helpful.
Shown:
2h48
